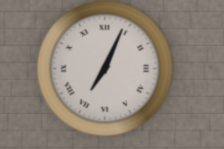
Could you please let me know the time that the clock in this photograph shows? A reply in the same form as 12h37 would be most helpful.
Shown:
7h04
